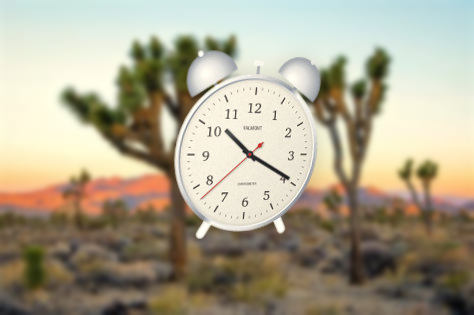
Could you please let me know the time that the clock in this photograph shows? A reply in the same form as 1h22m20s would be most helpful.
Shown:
10h19m38s
